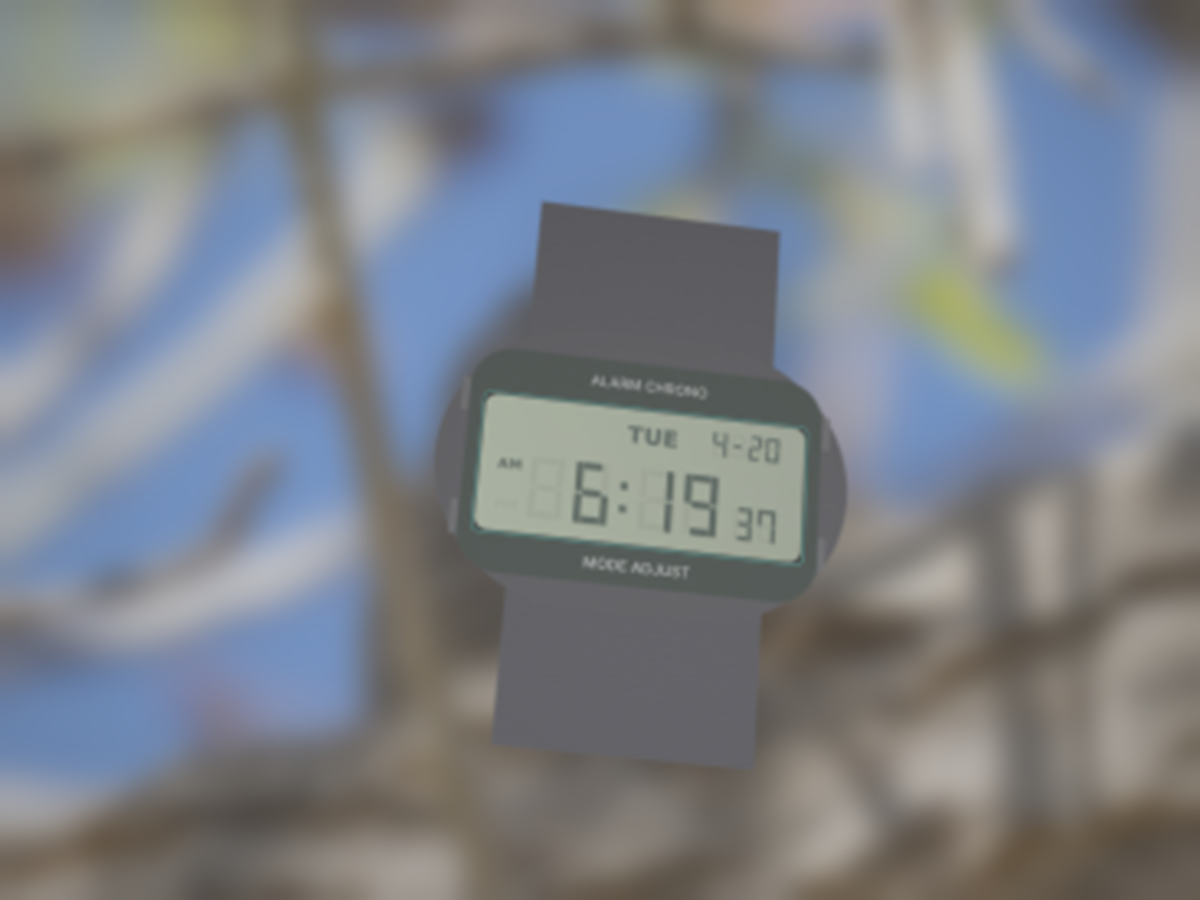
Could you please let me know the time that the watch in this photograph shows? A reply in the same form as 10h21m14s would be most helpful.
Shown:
6h19m37s
